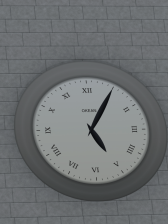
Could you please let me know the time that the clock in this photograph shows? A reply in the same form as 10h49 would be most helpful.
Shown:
5h05
